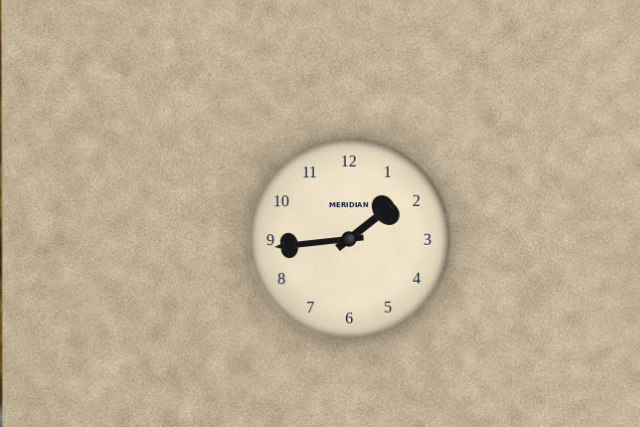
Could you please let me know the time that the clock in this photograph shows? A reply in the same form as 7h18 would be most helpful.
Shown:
1h44
